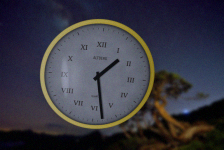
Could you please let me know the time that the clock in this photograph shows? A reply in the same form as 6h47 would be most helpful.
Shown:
1h28
